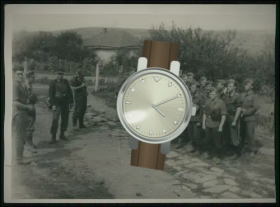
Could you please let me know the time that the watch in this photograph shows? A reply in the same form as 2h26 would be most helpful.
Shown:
4h10
